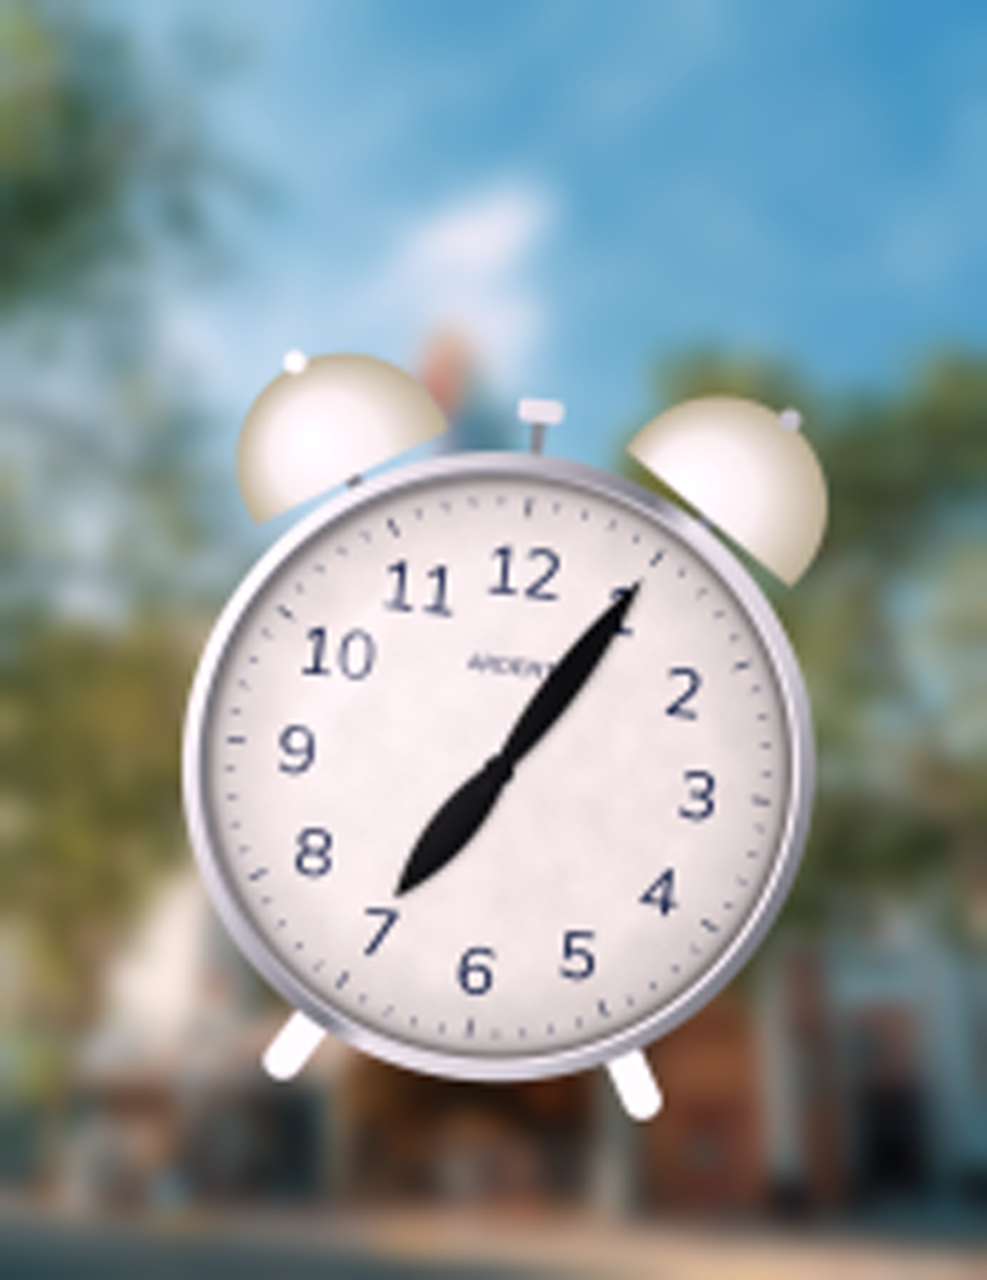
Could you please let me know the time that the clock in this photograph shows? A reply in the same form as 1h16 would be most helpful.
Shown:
7h05
